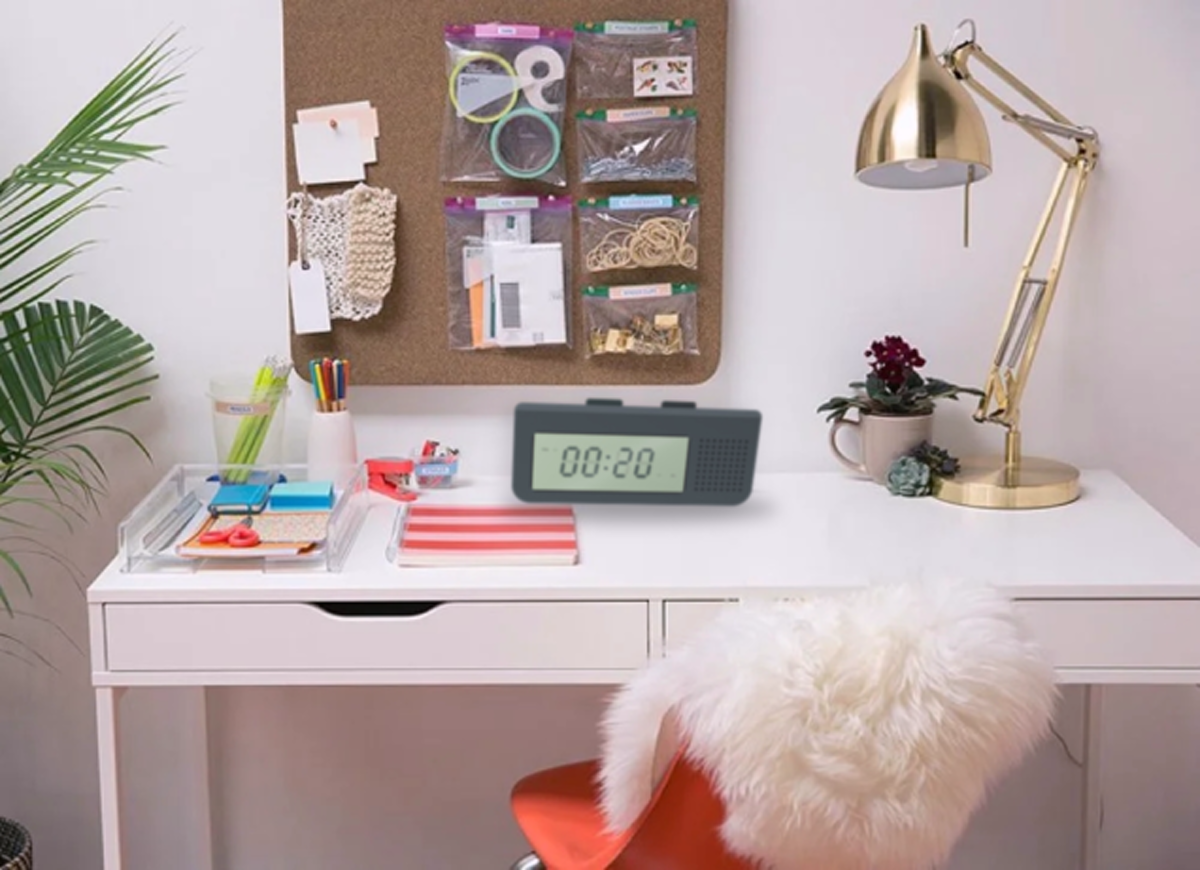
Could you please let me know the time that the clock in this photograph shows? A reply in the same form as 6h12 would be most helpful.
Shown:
0h20
